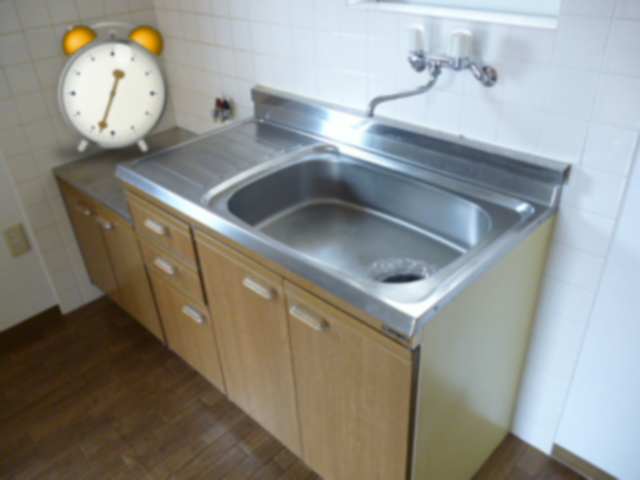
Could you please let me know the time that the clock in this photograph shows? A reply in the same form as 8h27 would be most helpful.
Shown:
12h33
